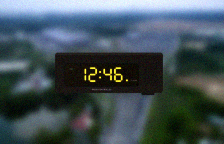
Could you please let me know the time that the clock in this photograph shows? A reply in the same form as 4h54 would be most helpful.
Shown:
12h46
